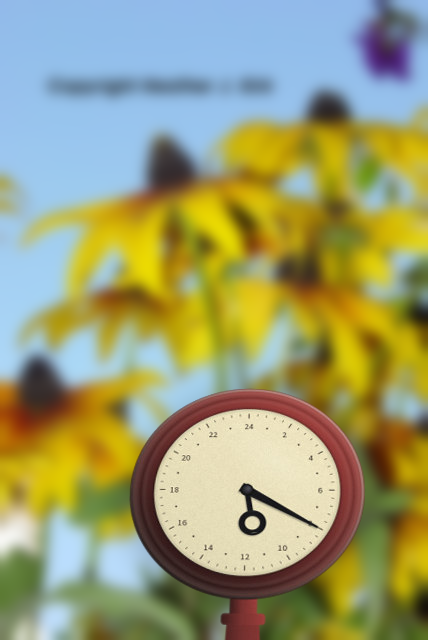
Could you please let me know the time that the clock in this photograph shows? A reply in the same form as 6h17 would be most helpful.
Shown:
11h20
